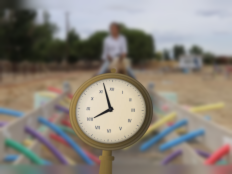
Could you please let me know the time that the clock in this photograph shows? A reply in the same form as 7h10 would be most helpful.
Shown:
7h57
